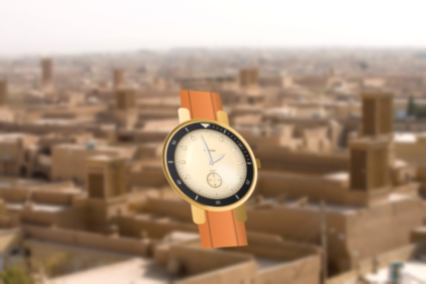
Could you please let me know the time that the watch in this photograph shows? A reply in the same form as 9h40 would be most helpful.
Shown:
1h58
